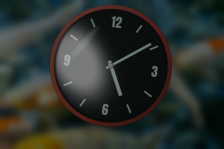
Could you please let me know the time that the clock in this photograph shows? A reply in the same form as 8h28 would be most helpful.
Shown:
5h09
